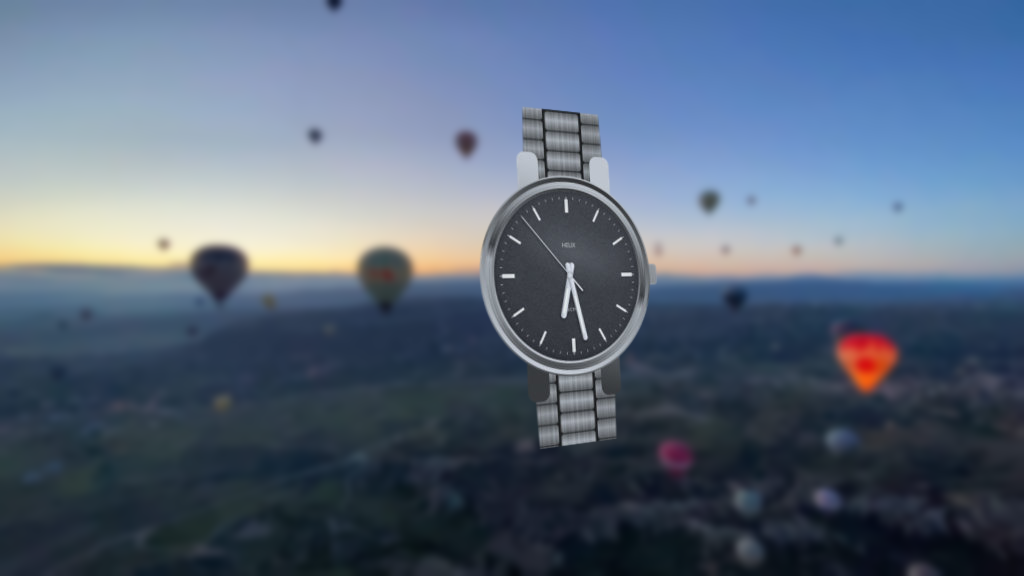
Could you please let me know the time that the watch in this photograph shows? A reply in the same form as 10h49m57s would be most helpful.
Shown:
6h27m53s
